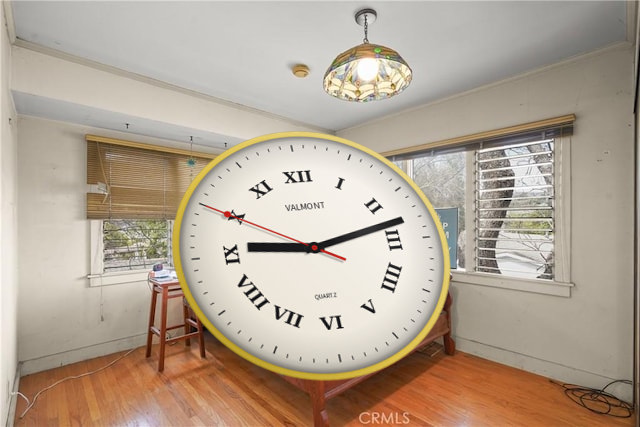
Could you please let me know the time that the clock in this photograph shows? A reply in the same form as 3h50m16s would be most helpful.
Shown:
9h12m50s
